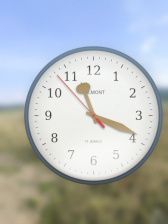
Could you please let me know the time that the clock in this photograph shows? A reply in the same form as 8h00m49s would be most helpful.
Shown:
11h18m53s
